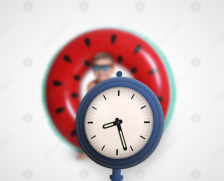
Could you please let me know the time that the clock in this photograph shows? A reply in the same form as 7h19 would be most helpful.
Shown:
8h27
